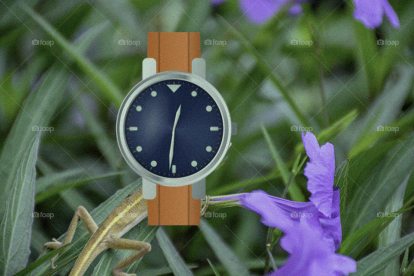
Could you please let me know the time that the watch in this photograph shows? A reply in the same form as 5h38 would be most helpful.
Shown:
12h31
